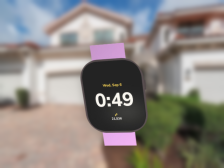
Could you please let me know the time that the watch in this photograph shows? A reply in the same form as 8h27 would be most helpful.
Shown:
0h49
